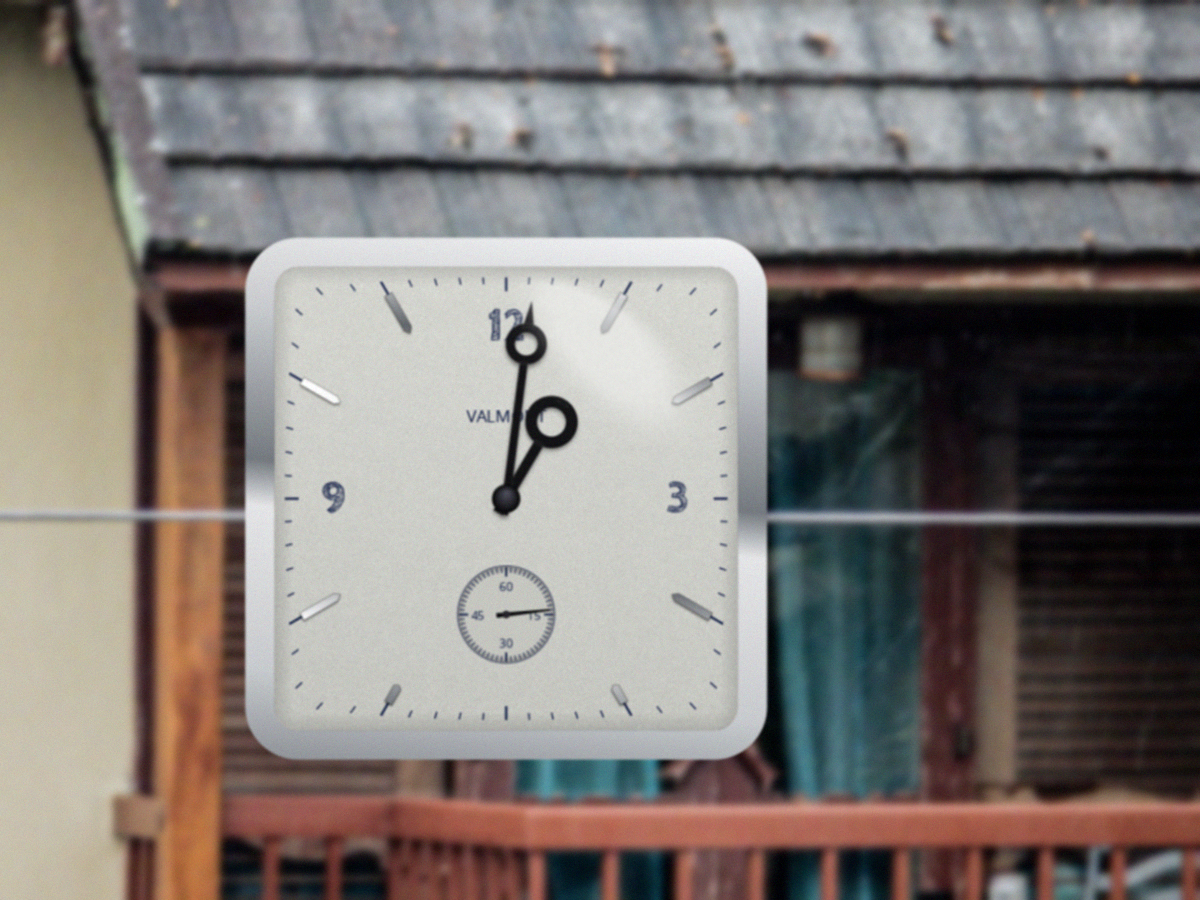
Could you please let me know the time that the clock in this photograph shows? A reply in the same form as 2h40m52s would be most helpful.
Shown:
1h01m14s
